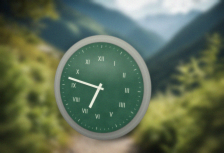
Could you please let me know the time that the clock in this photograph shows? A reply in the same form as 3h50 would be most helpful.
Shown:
6h47
